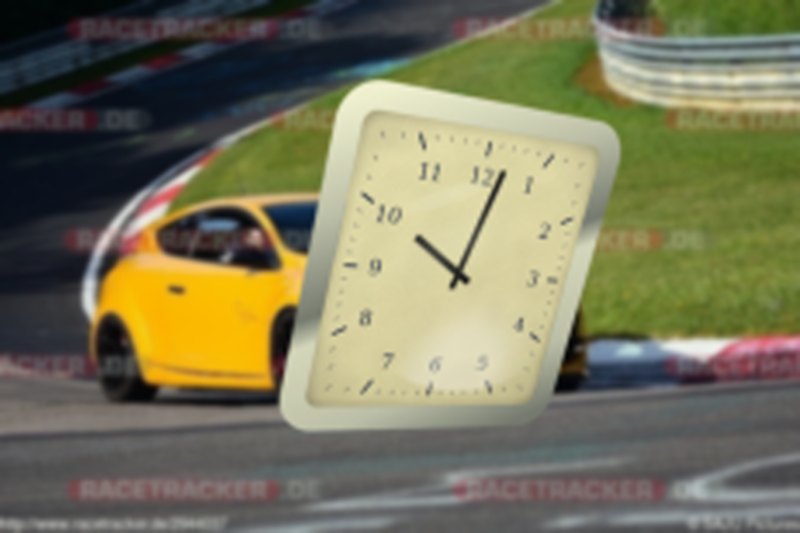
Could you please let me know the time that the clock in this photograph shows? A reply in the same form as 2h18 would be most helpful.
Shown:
10h02
